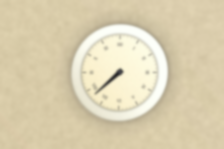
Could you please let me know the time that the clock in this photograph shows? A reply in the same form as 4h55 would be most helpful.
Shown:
7h38
